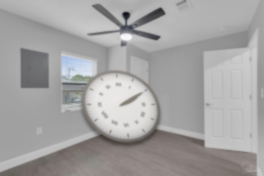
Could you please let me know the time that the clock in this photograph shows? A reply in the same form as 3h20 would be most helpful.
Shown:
2h10
